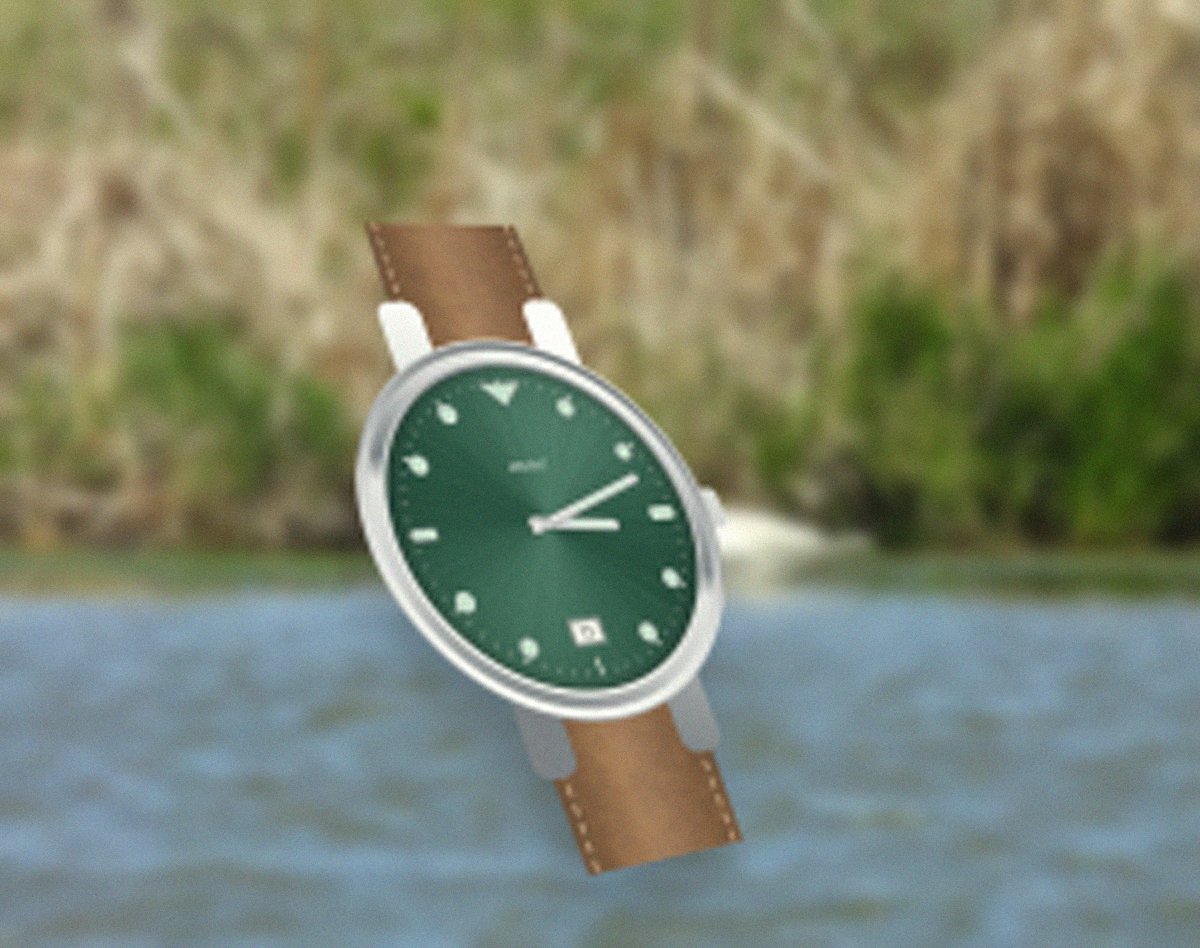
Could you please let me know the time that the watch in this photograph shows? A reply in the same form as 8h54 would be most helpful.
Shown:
3h12
